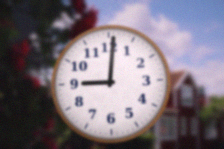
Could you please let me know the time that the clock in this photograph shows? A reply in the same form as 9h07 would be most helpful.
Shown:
9h01
